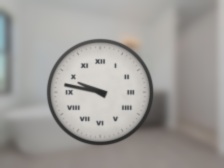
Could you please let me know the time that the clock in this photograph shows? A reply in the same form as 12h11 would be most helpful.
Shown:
9h47
